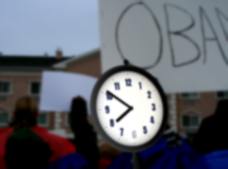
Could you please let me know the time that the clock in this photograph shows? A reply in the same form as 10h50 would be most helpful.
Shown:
7h51
